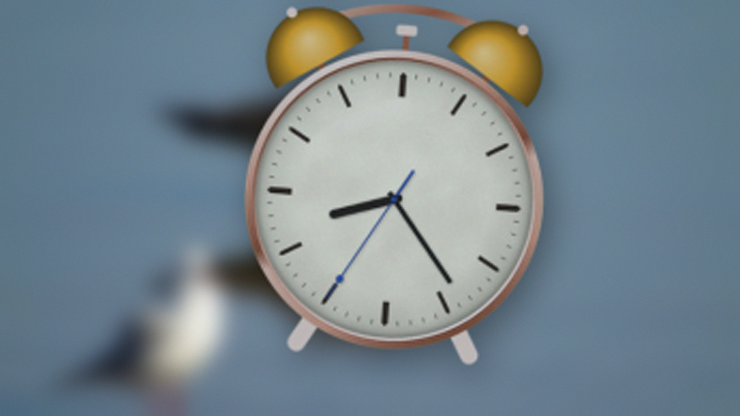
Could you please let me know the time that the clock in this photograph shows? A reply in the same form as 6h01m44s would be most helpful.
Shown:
8h23m35s
